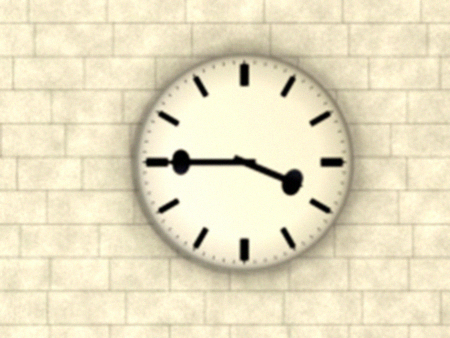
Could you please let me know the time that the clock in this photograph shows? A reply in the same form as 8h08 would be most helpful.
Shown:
3h45
